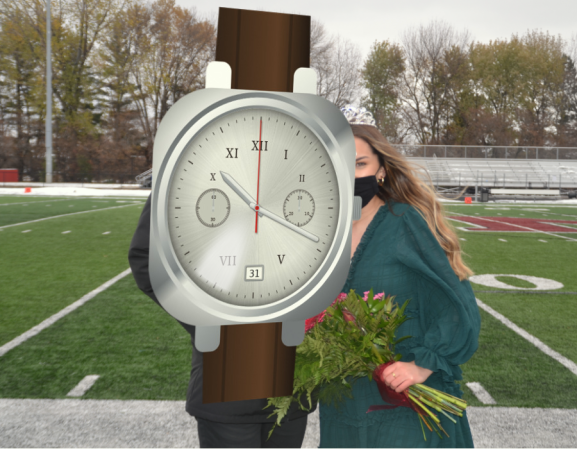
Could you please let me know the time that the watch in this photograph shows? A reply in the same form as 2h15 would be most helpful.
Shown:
10h19
